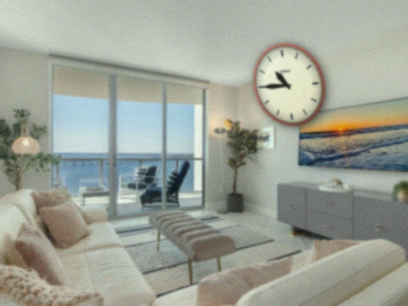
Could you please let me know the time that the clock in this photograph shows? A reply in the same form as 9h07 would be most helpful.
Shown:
10h45
